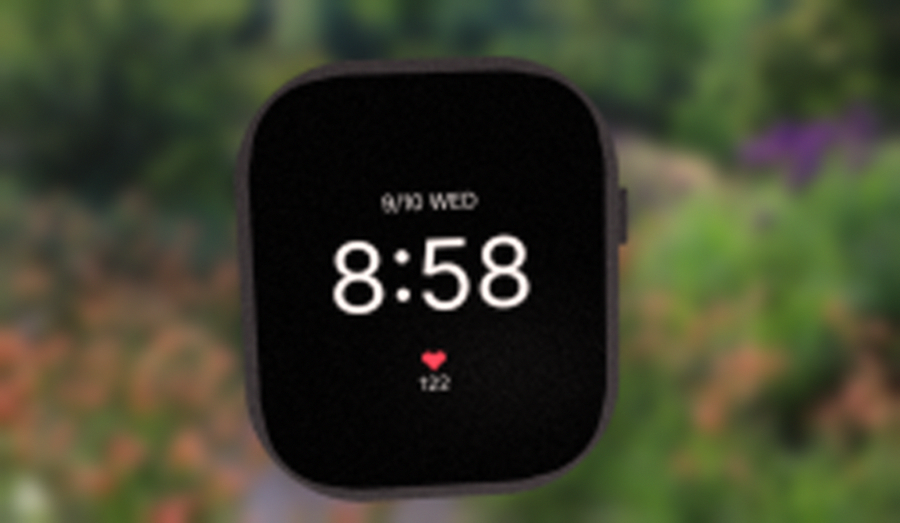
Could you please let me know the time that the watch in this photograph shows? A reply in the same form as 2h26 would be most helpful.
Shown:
8h58
